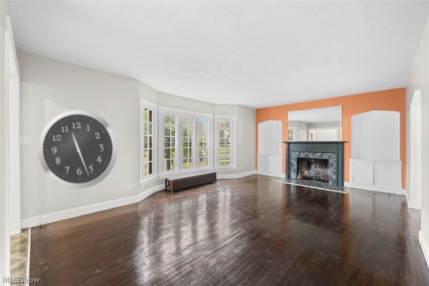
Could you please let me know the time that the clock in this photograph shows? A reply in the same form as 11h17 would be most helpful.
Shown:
11h27
